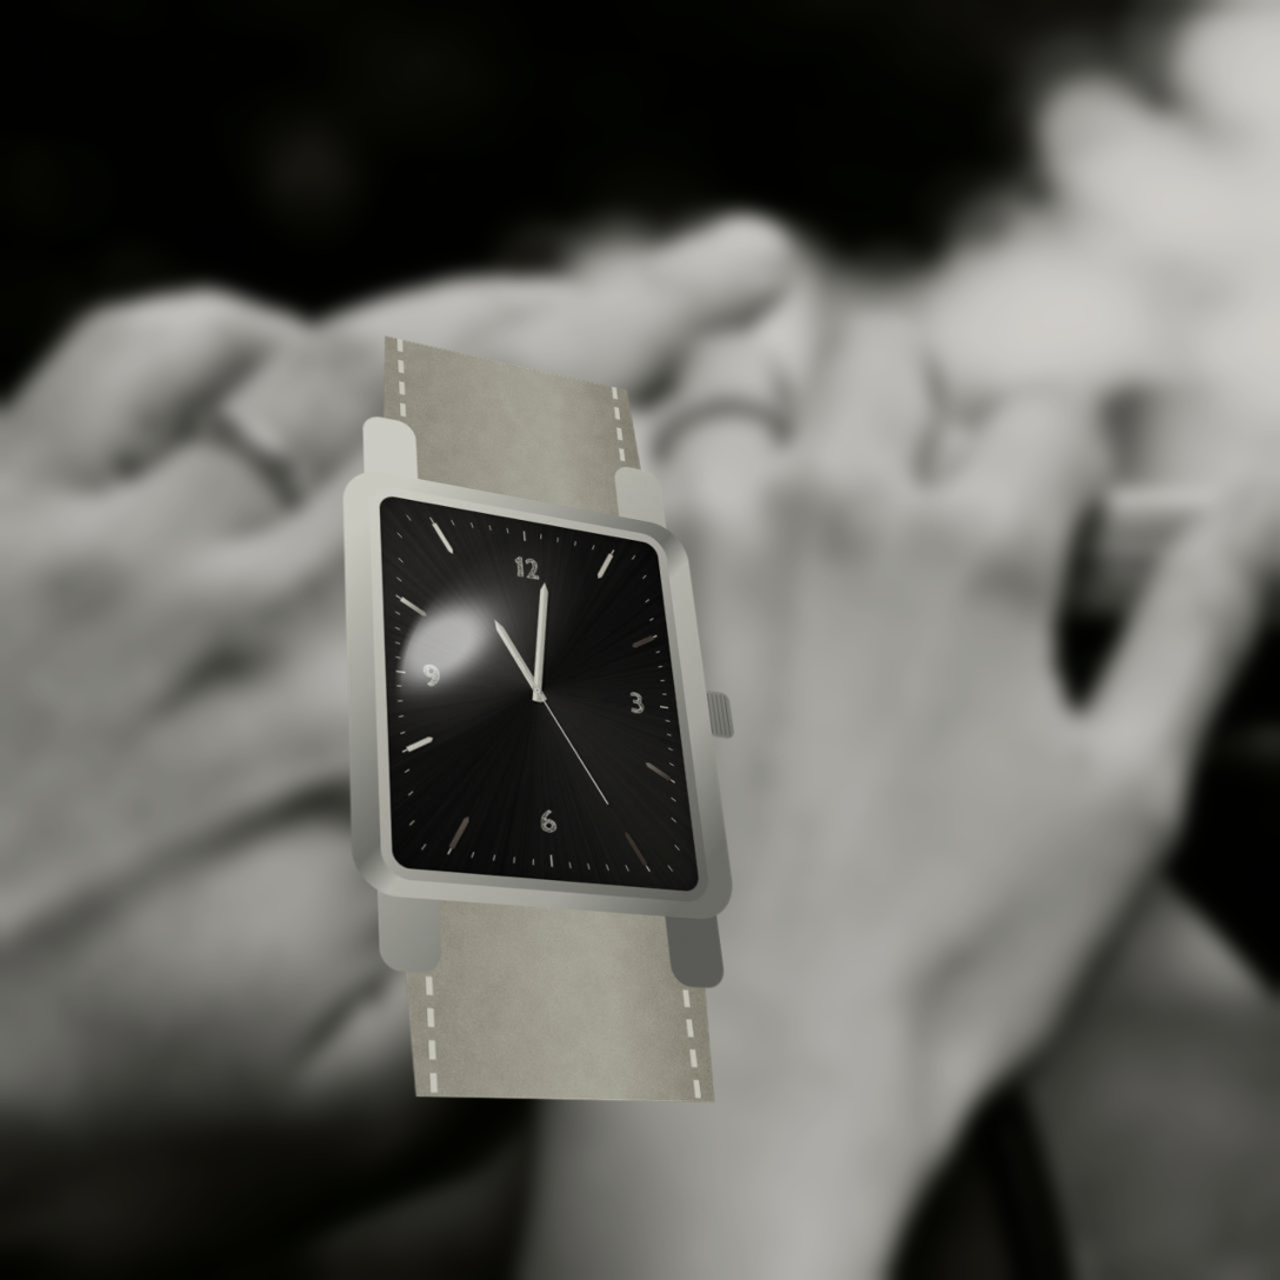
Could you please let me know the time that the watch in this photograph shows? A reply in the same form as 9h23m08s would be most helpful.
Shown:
11h01m25s
